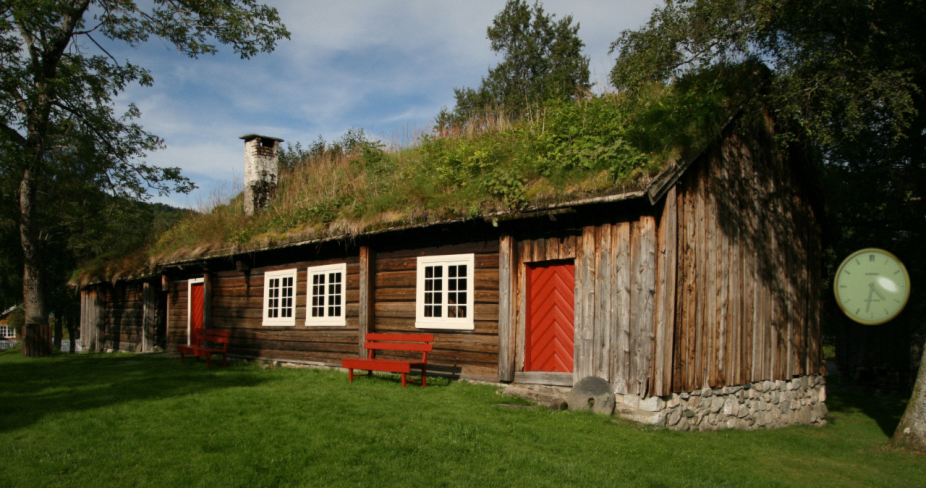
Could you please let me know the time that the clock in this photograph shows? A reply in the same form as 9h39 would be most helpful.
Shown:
4h32
